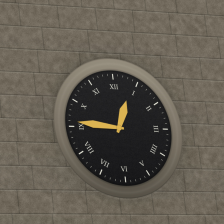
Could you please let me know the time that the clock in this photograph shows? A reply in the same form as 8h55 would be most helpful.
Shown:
12h46
